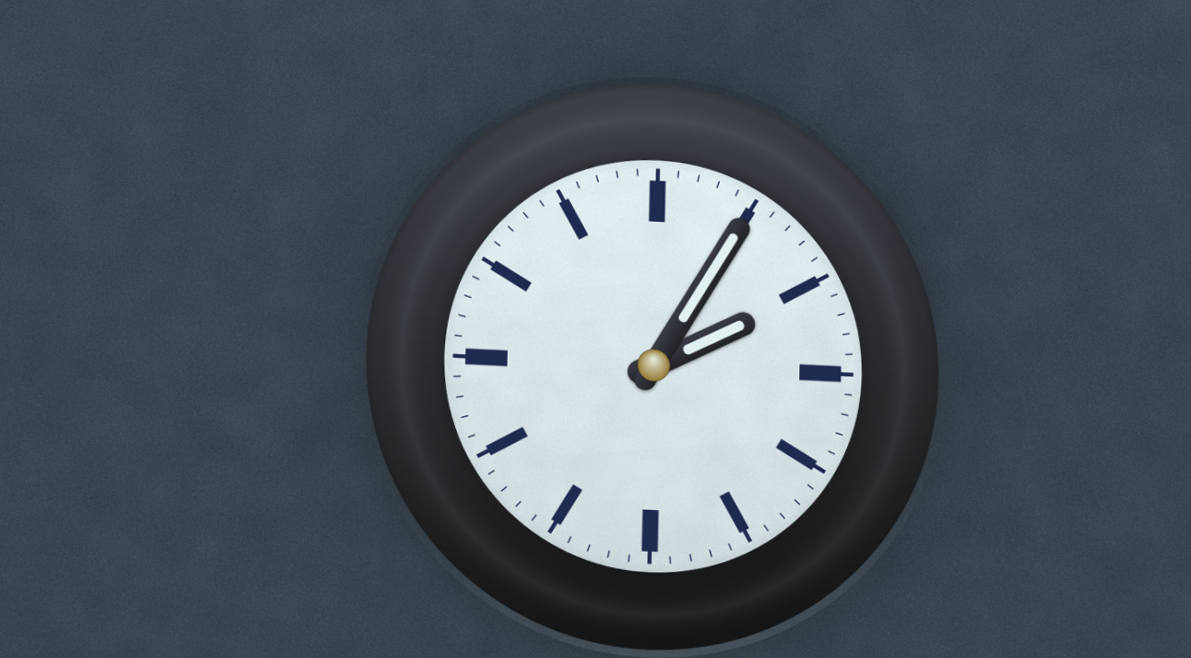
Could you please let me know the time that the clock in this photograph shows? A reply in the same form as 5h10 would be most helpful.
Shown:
2h05
